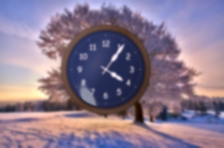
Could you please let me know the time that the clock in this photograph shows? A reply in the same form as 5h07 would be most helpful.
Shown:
4h06
